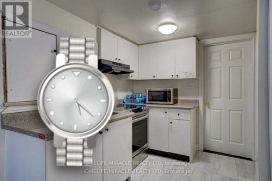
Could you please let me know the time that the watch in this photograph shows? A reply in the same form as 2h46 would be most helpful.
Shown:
5h22
